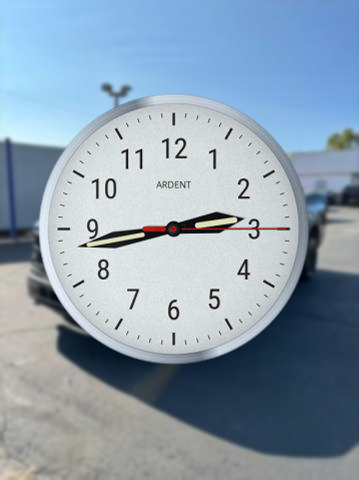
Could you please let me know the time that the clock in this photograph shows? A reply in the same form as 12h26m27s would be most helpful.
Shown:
2h43m15s
